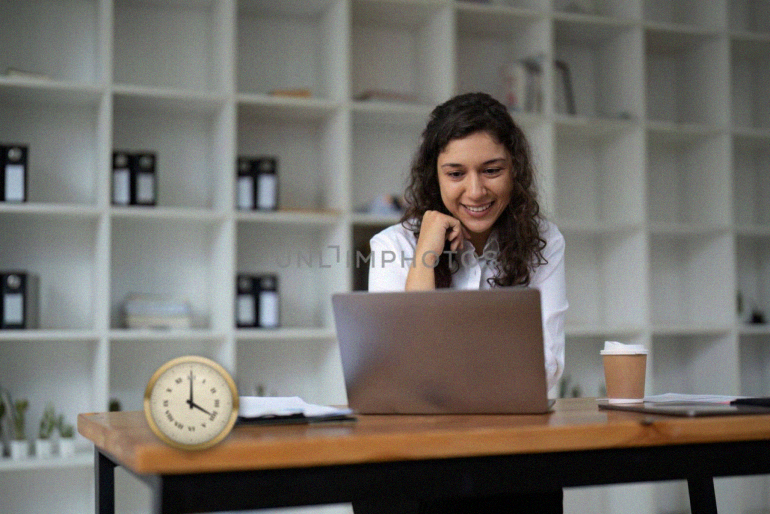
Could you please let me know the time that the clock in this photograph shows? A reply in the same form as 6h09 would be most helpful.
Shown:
4h00
